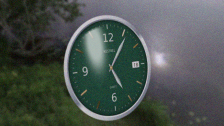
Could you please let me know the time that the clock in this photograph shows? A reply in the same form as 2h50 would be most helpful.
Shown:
5h06
